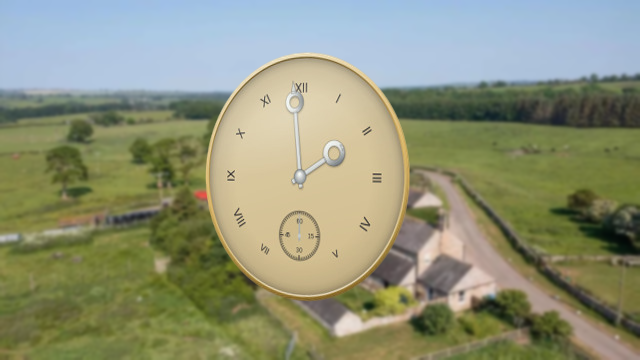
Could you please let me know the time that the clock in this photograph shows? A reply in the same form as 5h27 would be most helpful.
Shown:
1h59
